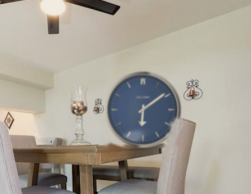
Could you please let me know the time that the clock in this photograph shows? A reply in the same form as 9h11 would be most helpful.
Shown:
6h09
